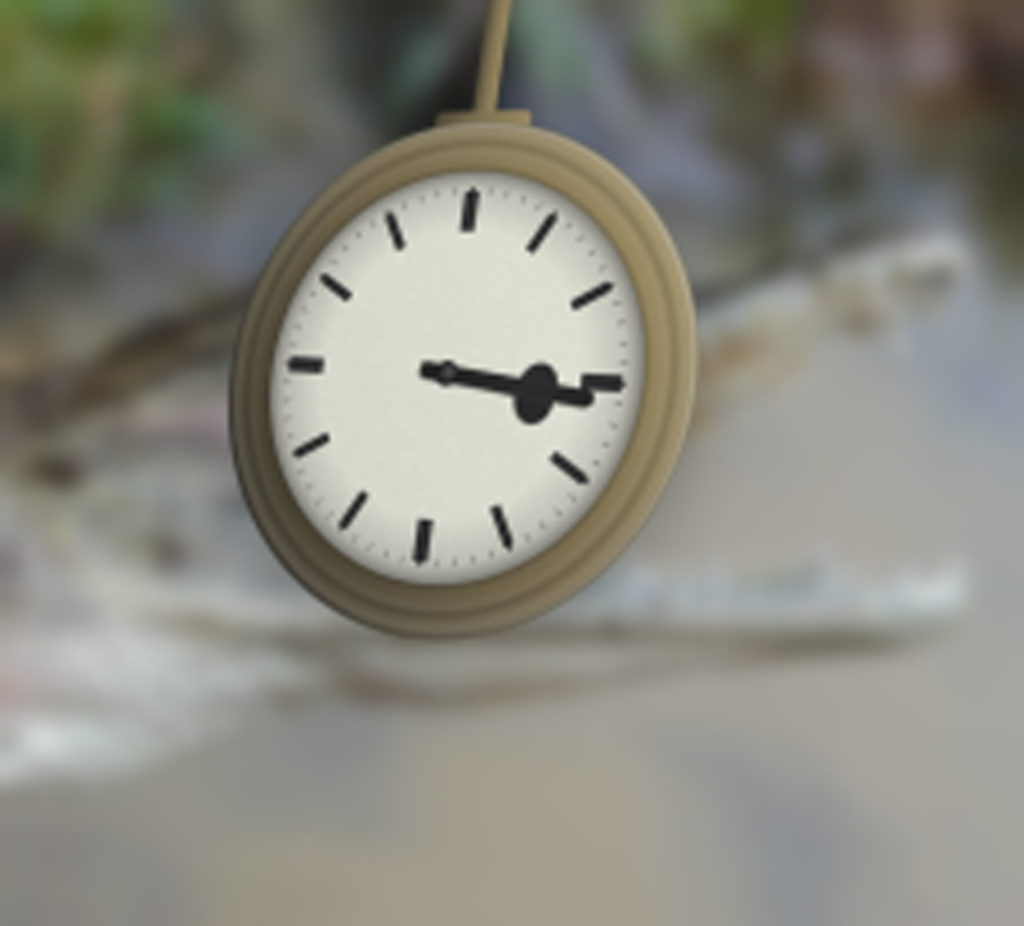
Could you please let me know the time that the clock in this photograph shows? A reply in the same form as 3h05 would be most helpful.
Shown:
3h16
